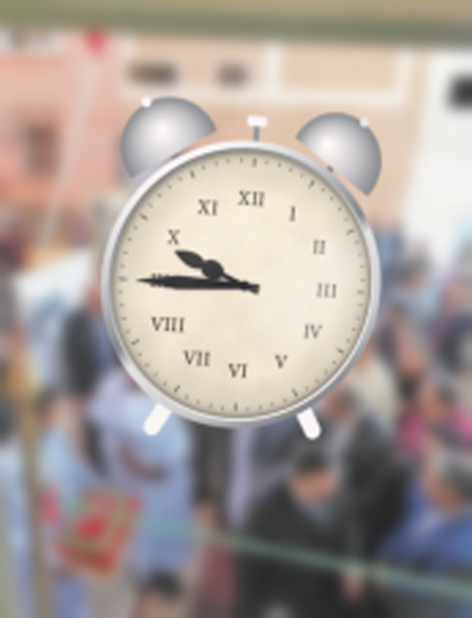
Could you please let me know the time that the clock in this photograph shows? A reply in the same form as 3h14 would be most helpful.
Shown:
9h45
